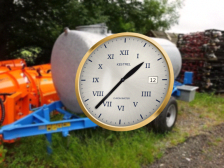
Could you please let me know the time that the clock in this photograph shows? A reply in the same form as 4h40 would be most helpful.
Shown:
1h37
